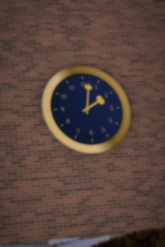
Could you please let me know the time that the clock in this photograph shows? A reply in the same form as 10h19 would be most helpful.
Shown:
2h02
